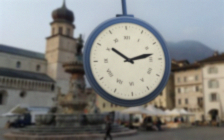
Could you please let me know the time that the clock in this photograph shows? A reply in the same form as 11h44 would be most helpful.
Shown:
10h13
